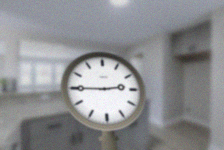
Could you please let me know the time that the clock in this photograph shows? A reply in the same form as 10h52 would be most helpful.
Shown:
2h45
